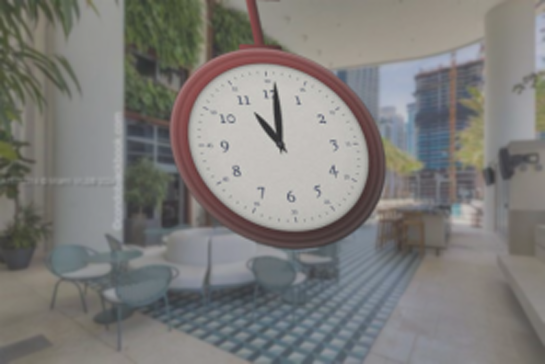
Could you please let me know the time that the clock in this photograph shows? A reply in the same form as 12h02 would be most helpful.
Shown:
11h01
